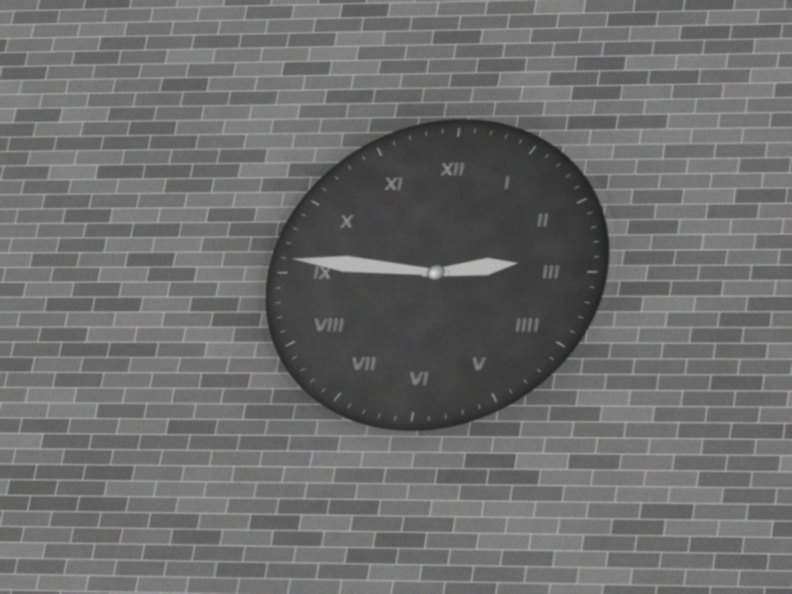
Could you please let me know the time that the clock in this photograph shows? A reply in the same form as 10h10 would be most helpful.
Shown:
2h46
